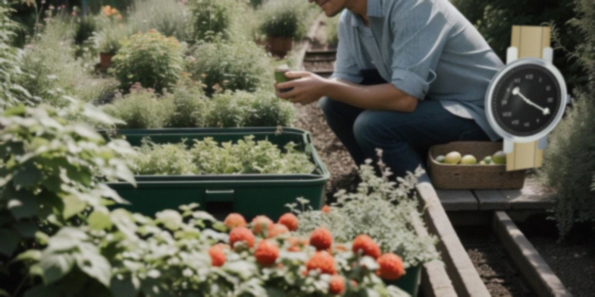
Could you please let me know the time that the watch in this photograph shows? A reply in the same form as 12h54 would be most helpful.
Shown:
10h20
